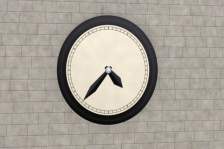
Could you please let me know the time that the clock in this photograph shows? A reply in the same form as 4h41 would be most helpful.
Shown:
4h37
